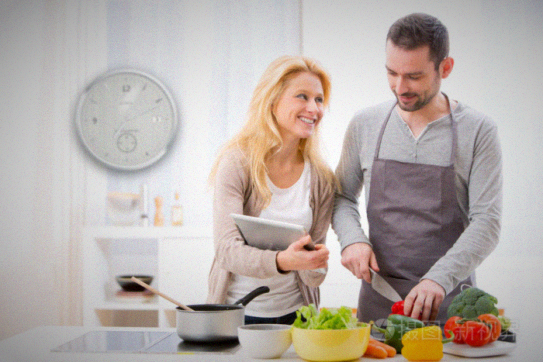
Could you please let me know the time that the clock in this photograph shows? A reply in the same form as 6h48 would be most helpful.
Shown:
7h11
